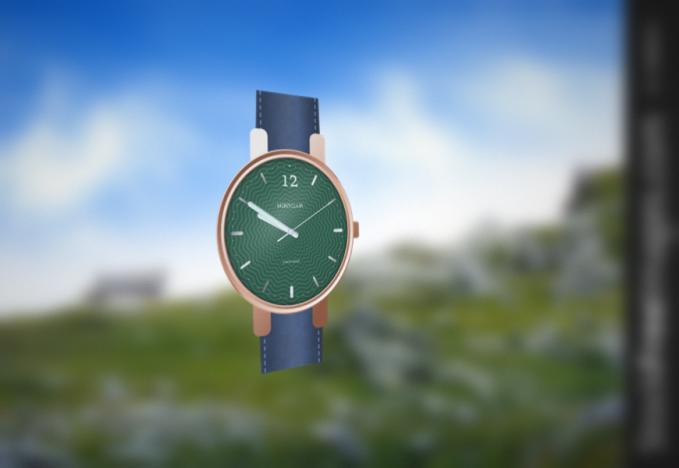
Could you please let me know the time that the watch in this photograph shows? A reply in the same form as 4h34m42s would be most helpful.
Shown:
9h50m10s
